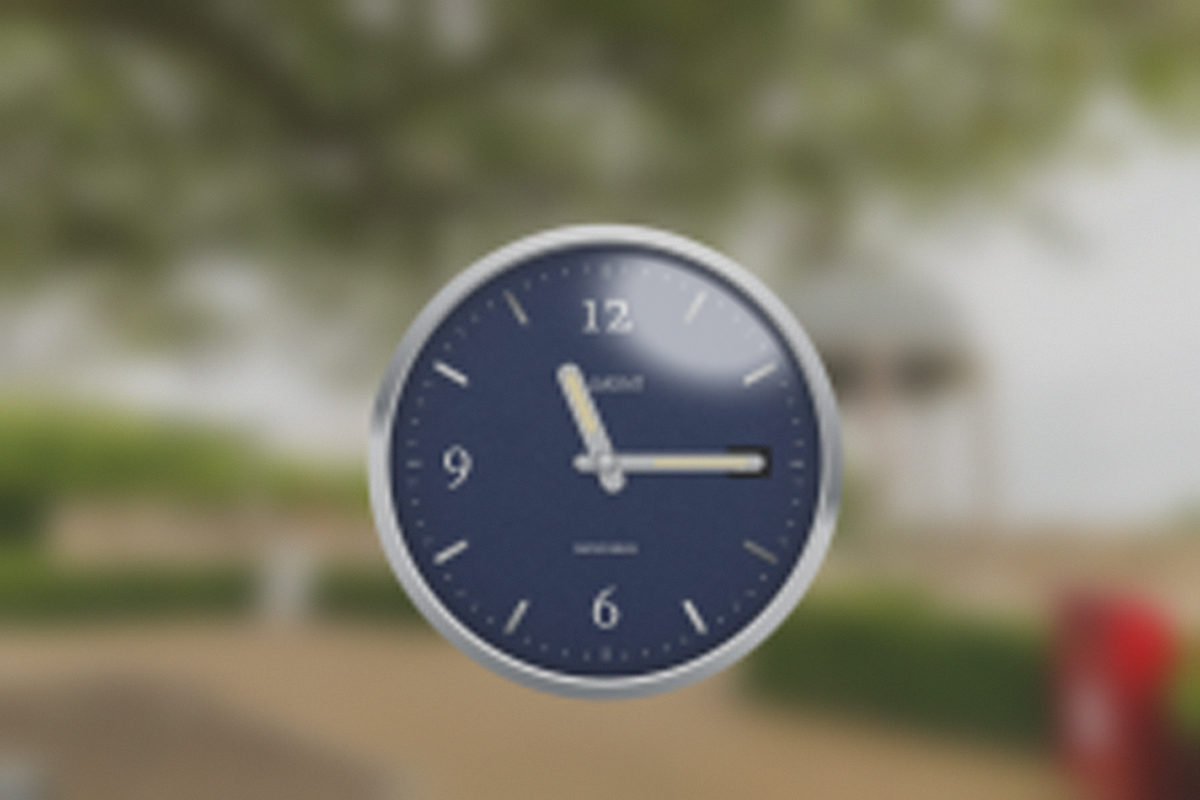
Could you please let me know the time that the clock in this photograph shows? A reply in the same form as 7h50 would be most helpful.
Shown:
11h15
